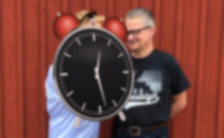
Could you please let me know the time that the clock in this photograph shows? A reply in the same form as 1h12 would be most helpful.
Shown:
12h28
